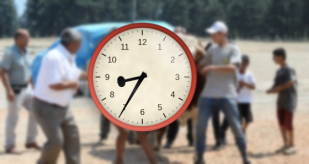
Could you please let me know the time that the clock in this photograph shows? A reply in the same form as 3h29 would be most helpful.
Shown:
8h35
